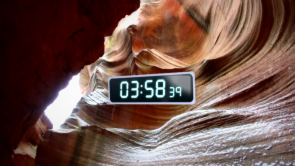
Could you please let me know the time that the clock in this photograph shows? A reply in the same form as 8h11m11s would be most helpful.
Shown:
3h58m39s
